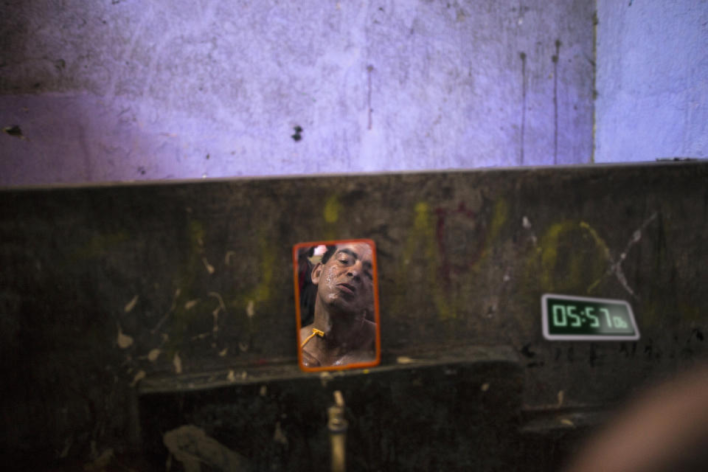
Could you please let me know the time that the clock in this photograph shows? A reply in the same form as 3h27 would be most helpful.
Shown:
5h57
